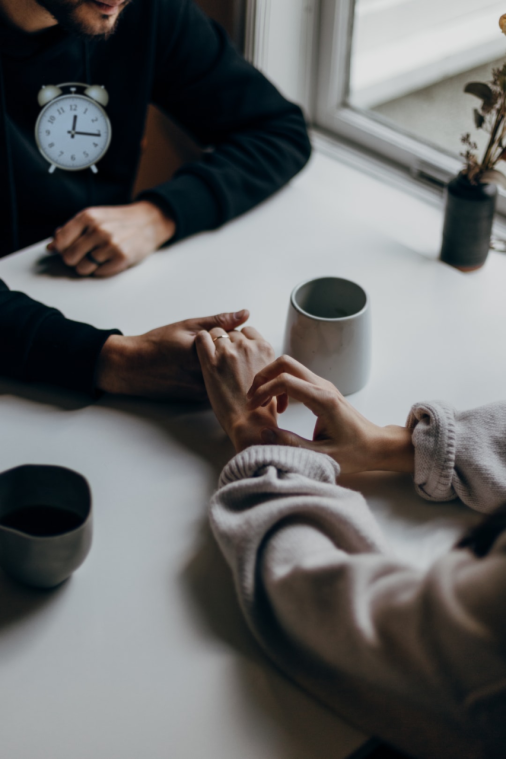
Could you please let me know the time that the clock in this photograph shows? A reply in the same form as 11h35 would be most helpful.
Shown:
12h16
